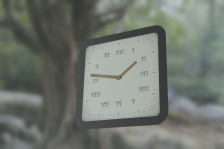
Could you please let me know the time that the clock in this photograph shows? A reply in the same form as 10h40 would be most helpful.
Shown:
1h47
